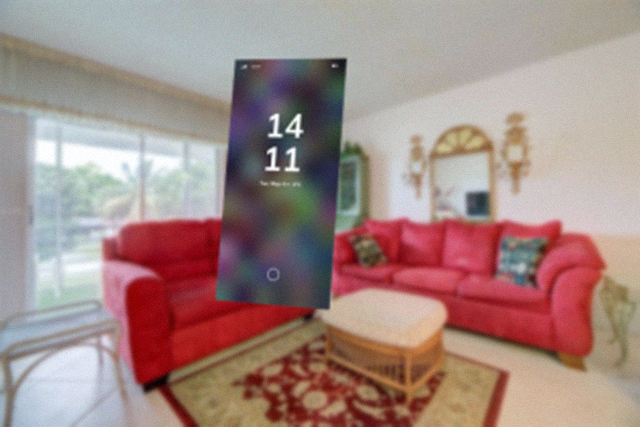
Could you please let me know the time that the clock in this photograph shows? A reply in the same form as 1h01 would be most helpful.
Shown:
14h11
